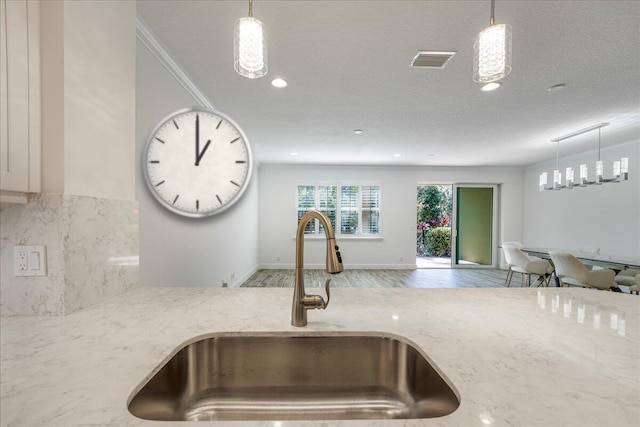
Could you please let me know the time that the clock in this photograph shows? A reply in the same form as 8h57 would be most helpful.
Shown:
1h00
